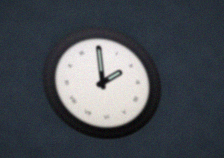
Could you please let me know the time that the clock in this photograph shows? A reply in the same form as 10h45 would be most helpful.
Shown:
2h00
